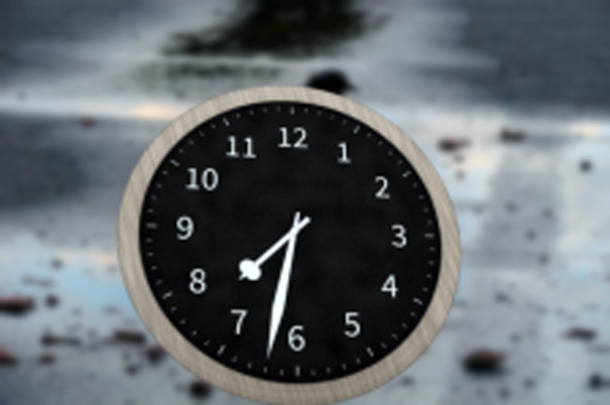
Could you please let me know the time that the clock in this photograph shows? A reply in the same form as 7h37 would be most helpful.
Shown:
7h32
